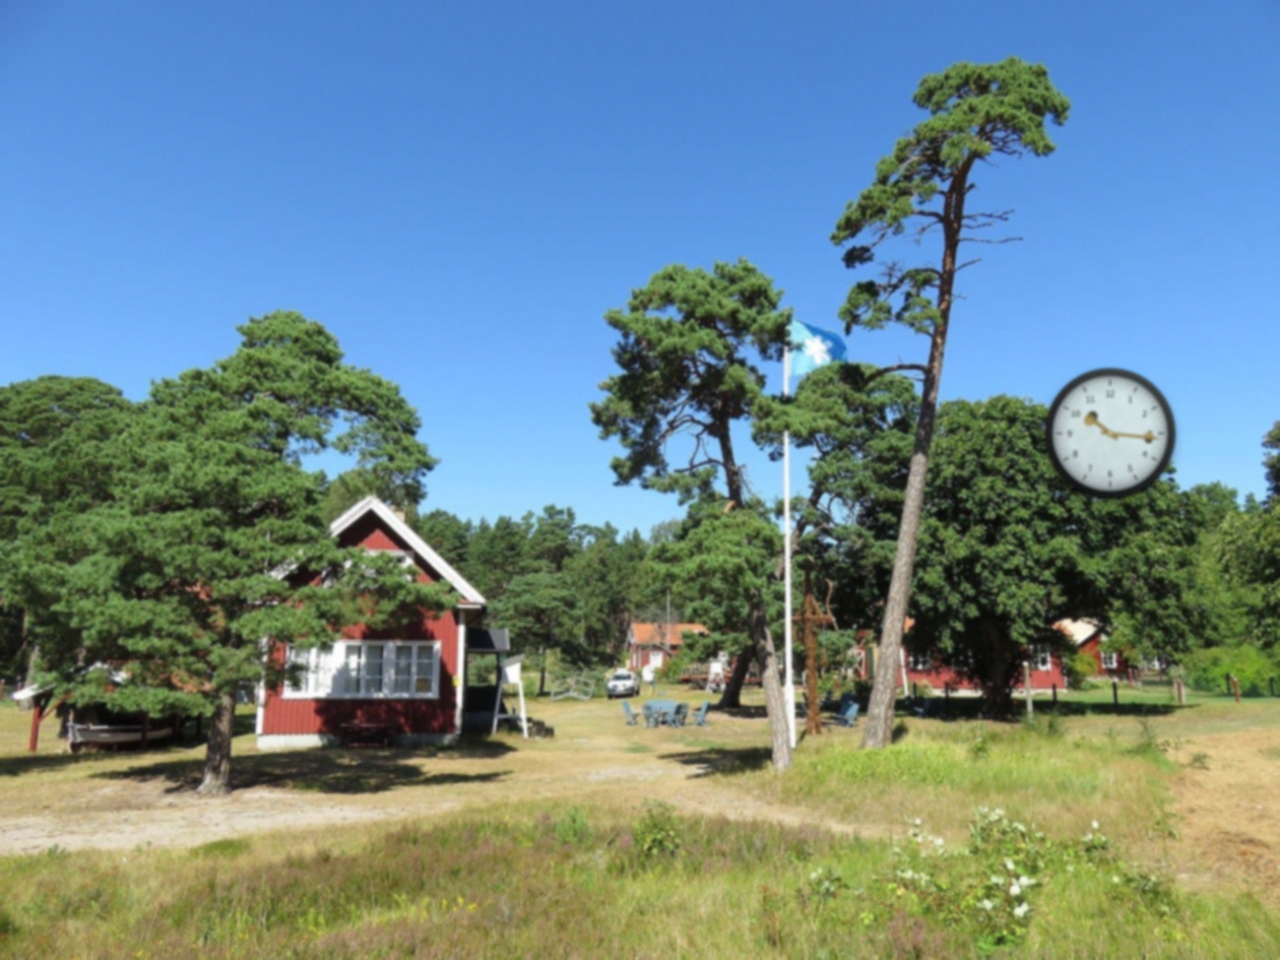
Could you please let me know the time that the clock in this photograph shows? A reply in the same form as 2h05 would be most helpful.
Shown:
10h16
